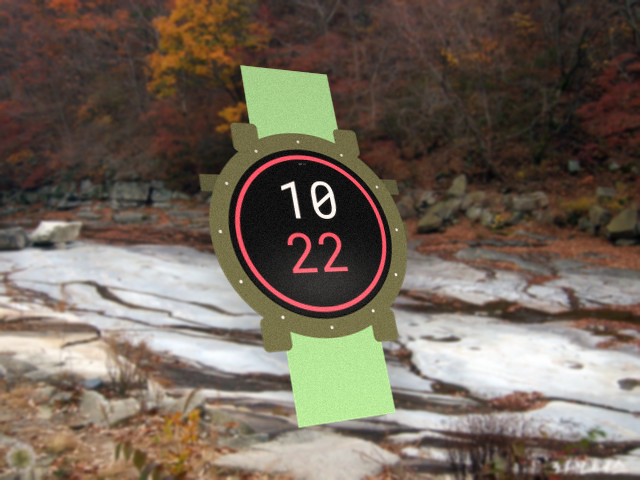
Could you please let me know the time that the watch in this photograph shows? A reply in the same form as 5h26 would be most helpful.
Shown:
10h22
